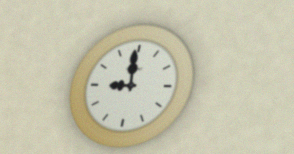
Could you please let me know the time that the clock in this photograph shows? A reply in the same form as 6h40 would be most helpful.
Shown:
8h59
